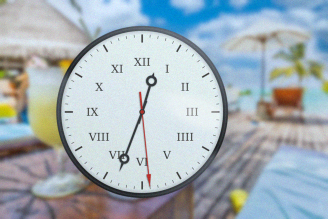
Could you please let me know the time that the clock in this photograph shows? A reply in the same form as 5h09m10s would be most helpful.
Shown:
12h33m29s
